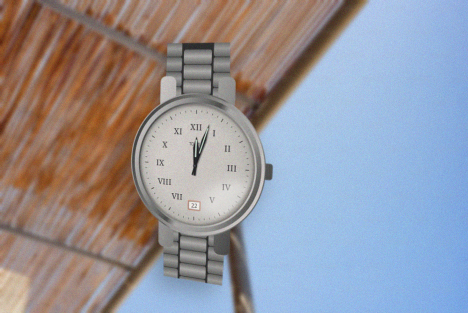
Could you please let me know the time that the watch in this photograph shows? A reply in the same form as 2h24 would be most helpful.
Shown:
12h03
